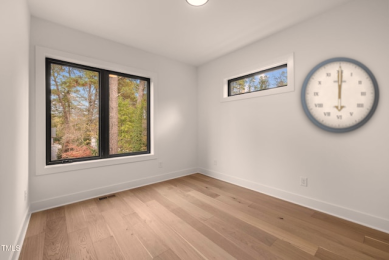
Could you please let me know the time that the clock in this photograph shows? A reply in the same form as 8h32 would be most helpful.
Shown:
6h00
